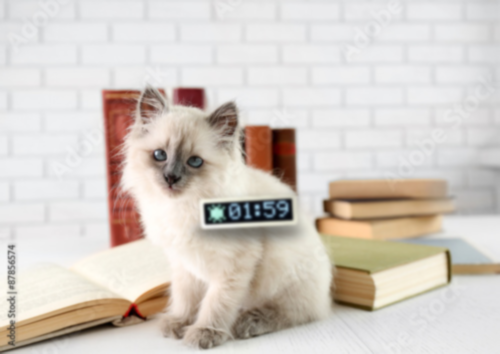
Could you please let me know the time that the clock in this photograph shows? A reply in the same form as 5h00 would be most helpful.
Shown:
1h59
